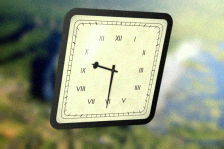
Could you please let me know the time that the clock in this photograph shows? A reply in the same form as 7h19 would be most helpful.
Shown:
9h30
